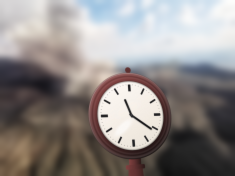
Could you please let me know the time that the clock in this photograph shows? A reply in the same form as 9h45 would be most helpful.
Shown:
11h21
